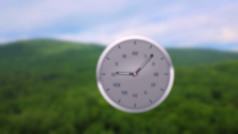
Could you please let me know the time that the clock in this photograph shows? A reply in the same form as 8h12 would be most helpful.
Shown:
9h07
